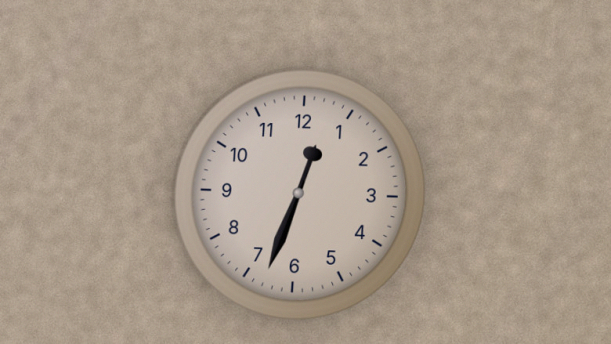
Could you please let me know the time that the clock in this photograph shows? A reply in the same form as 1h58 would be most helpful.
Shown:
12h33
